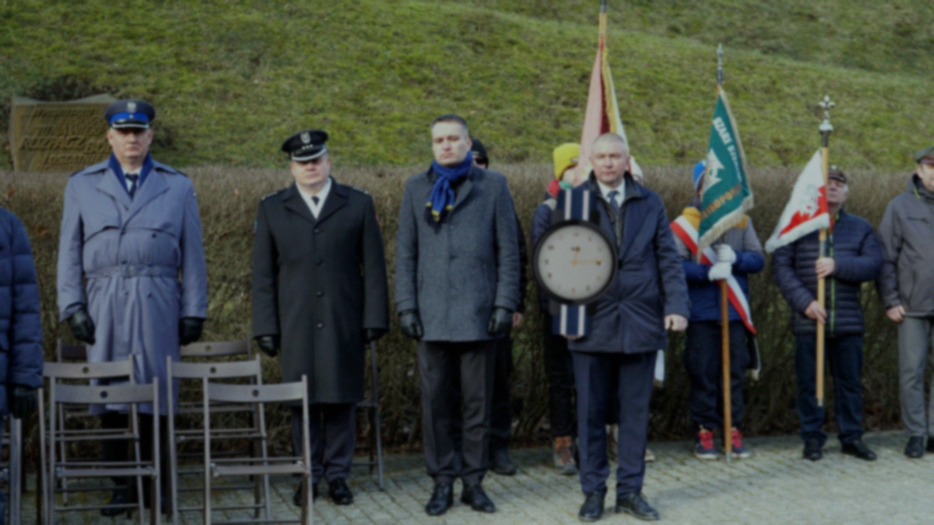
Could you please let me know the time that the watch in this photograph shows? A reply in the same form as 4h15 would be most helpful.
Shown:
12h14
